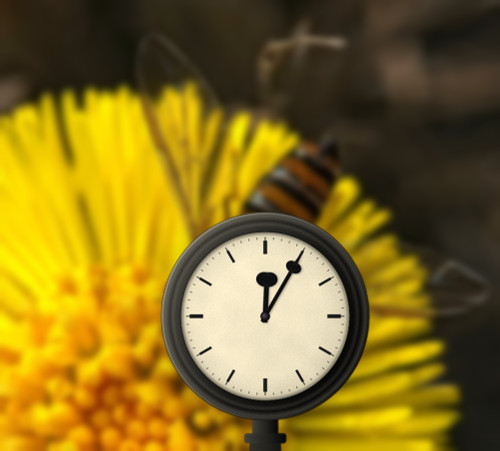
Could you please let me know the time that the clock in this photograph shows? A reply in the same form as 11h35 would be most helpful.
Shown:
12h05
